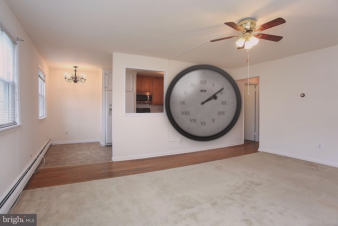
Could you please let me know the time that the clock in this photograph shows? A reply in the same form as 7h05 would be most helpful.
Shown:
2h09
